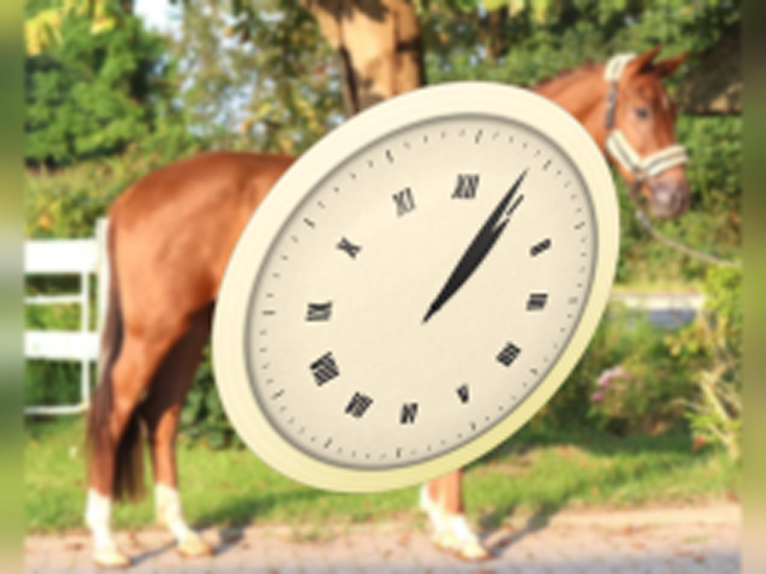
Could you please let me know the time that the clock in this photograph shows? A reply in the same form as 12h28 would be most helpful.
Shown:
1h04
